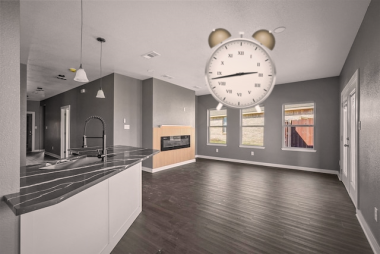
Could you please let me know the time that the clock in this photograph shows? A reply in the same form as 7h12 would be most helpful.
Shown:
2h43
